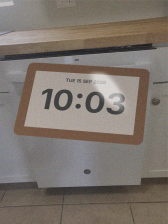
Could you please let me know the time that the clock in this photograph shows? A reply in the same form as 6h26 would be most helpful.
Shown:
10h03
